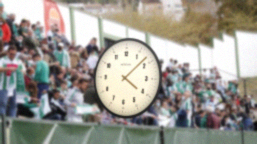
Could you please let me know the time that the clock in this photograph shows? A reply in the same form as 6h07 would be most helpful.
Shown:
4h08
